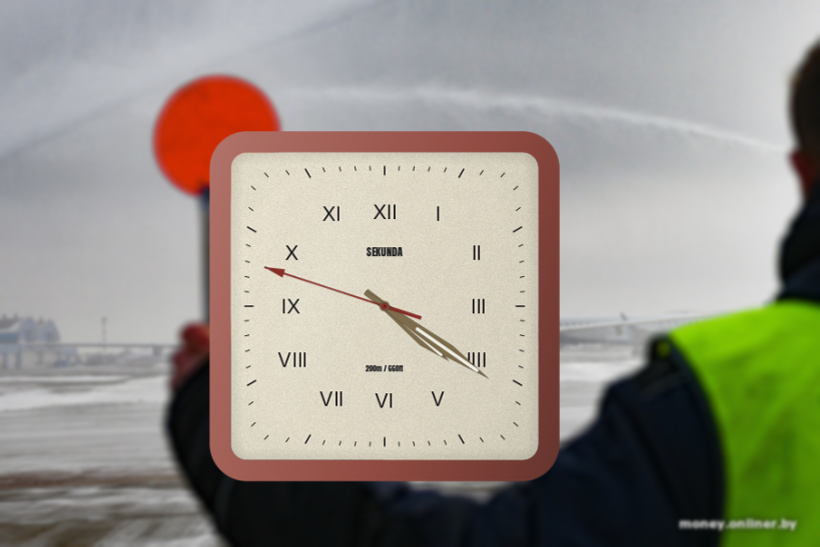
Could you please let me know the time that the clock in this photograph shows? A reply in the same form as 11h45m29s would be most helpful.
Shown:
4h20m48s
